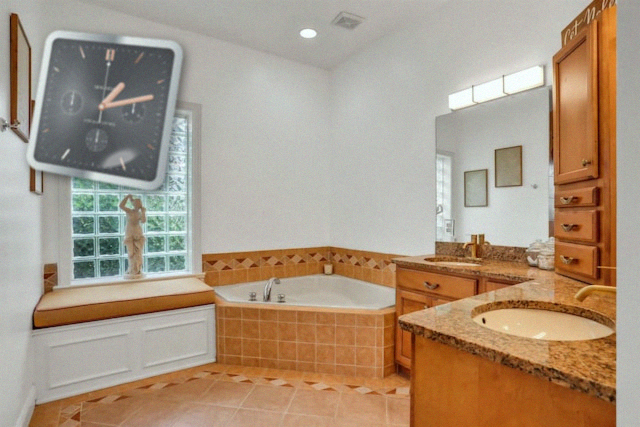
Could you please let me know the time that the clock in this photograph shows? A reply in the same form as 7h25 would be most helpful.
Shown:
1h12
